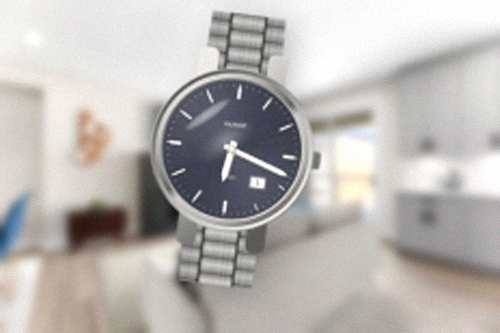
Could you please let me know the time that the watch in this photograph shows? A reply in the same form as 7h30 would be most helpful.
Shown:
6h18
